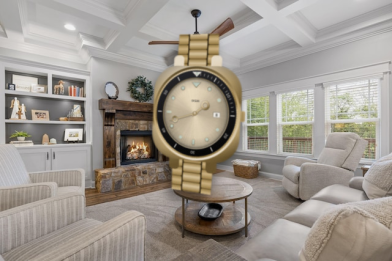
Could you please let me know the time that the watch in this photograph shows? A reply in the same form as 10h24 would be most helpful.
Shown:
1h42
